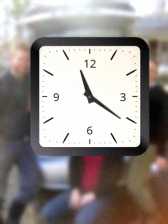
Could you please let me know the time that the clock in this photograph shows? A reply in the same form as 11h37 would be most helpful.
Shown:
11h21
